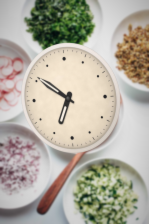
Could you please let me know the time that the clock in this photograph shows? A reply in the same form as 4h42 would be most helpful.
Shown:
6h51
